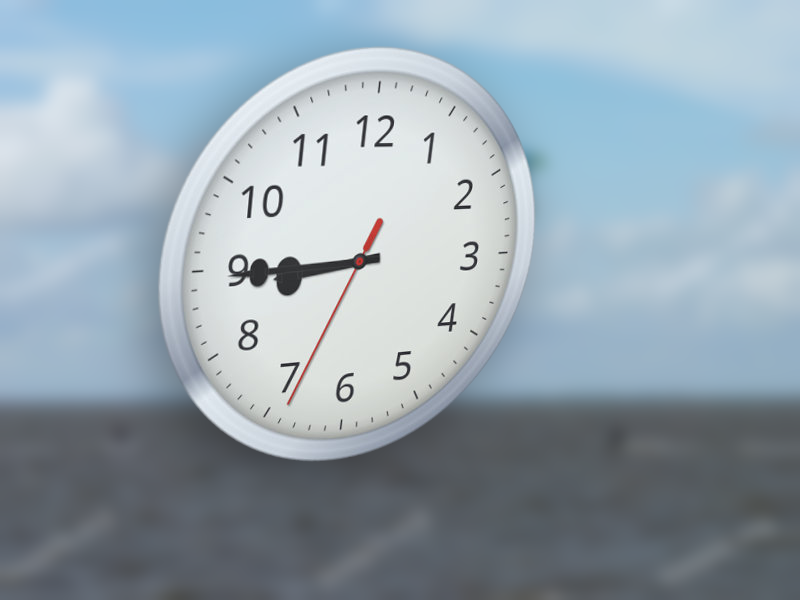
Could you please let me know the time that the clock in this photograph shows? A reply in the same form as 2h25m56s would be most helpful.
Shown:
8h44m34s
